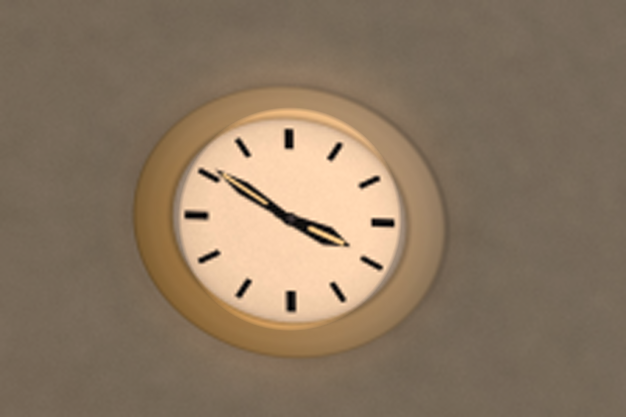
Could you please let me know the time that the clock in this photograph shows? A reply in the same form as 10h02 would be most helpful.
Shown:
3h51
